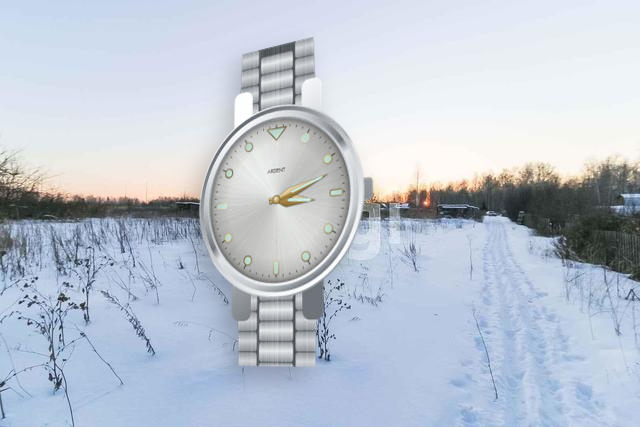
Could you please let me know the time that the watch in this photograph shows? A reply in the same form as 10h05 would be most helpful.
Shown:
3h12
